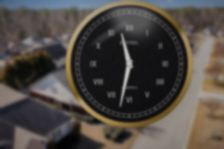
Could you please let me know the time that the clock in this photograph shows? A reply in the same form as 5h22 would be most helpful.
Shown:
11h32
